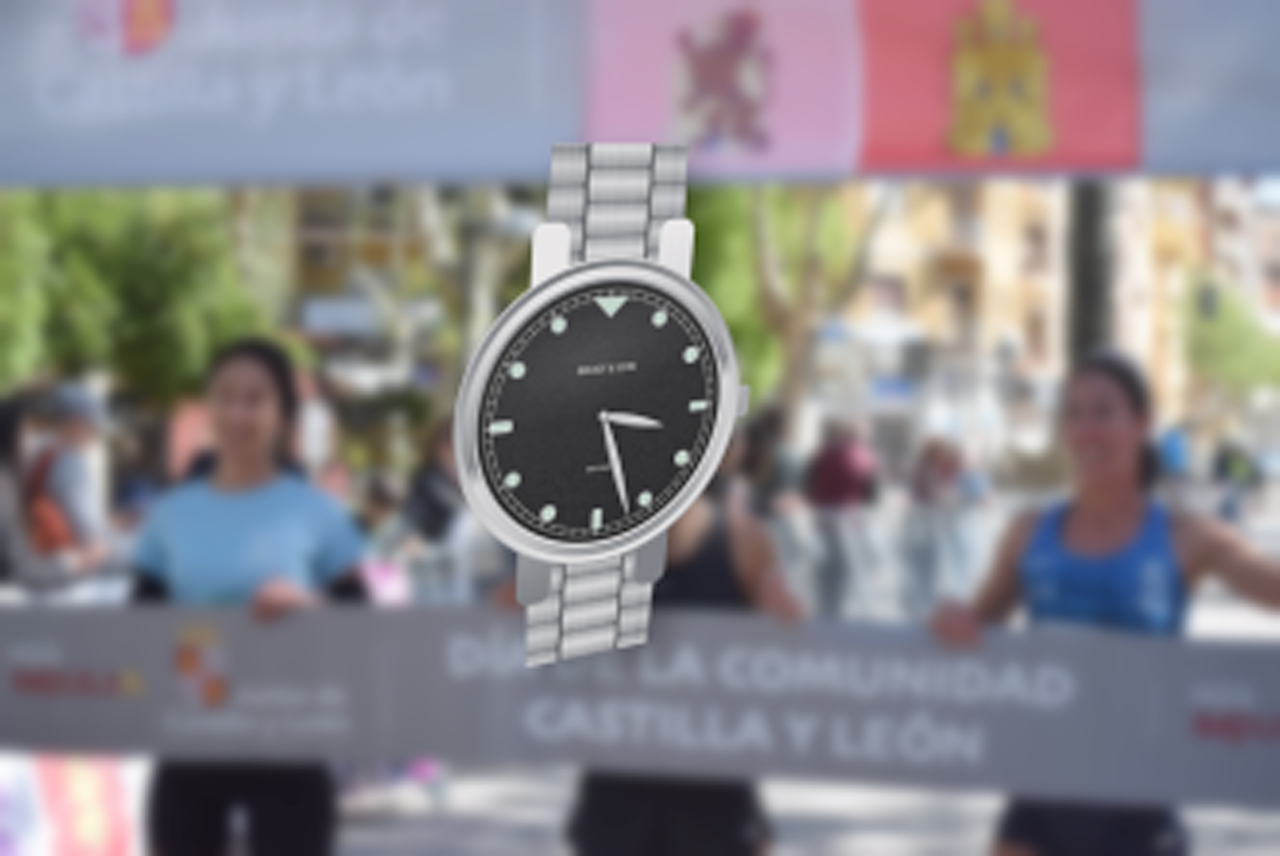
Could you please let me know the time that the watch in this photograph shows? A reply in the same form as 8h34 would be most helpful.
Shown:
3h27
